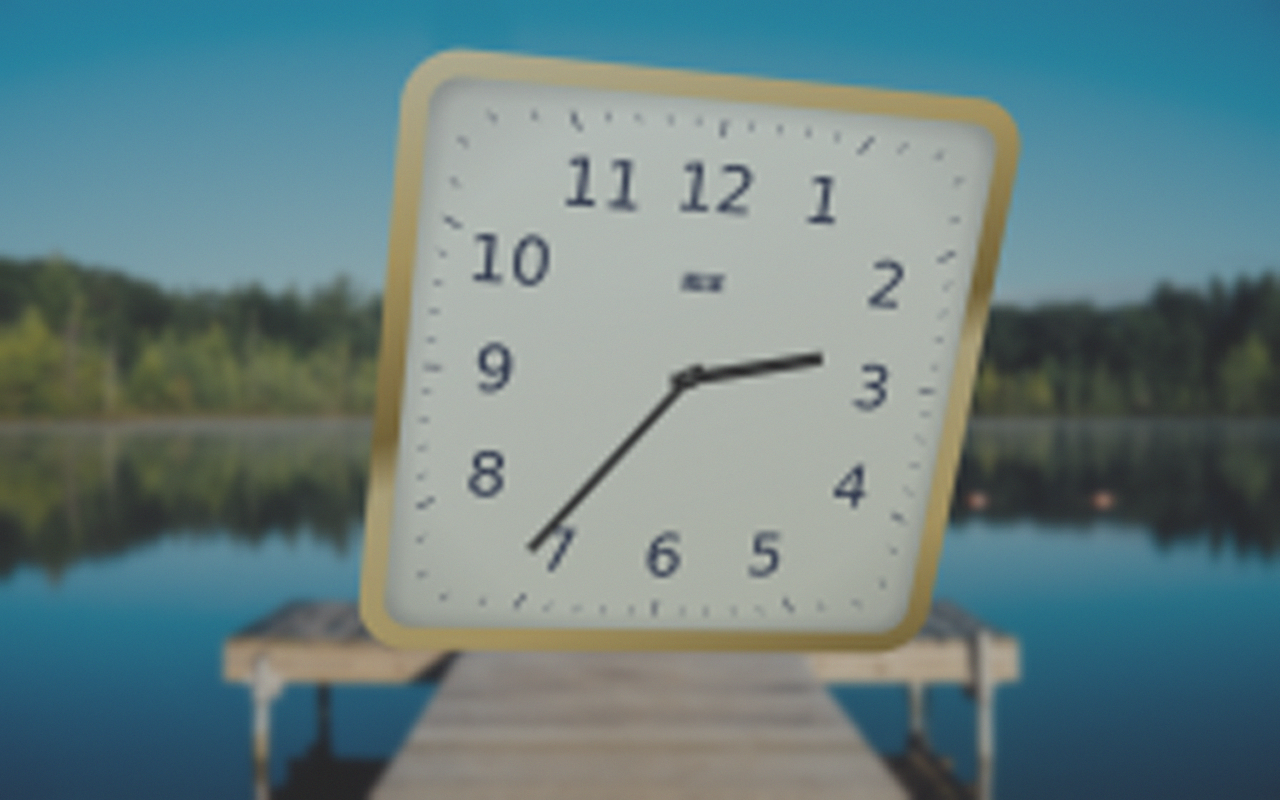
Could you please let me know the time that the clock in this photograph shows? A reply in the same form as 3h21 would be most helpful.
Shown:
2h36
